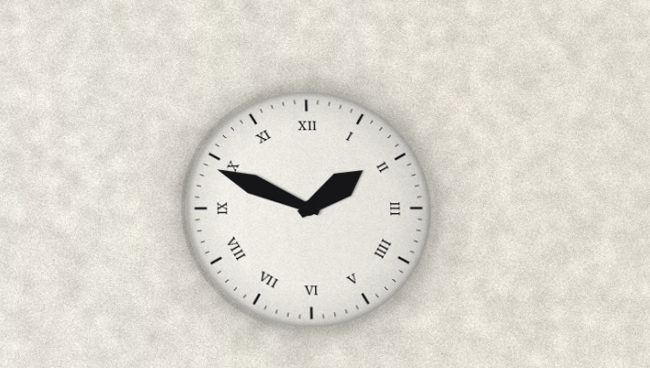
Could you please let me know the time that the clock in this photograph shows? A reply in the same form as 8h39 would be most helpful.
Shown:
1h49
